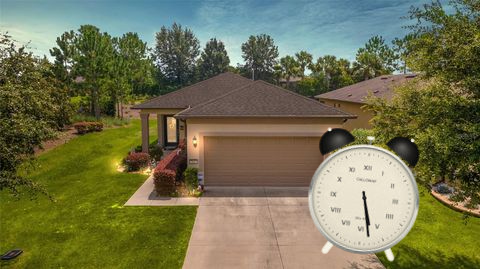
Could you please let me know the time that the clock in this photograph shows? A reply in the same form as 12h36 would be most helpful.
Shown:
5h28
